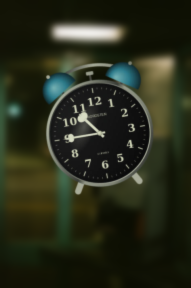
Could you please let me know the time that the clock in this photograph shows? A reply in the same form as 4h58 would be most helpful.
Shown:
10h45
